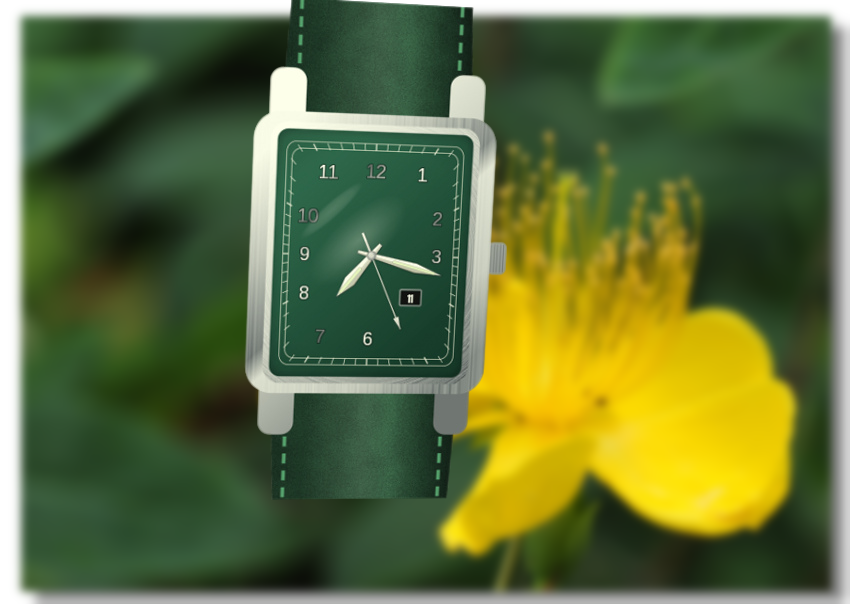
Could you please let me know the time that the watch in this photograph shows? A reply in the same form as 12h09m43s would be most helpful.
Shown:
7h17m26s
